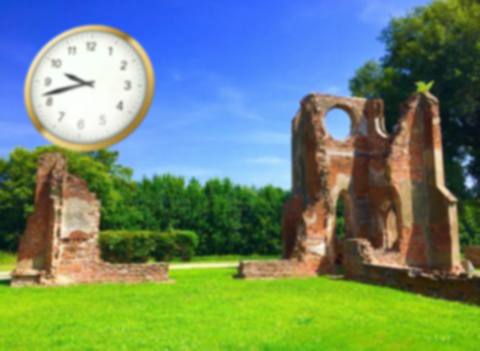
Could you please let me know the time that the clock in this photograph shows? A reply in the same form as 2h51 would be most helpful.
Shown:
9h42
